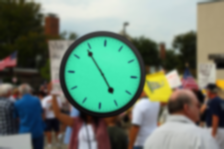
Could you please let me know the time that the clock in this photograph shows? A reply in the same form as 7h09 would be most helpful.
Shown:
4h54
